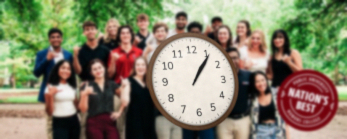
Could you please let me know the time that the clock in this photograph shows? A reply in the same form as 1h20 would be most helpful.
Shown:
1h06
